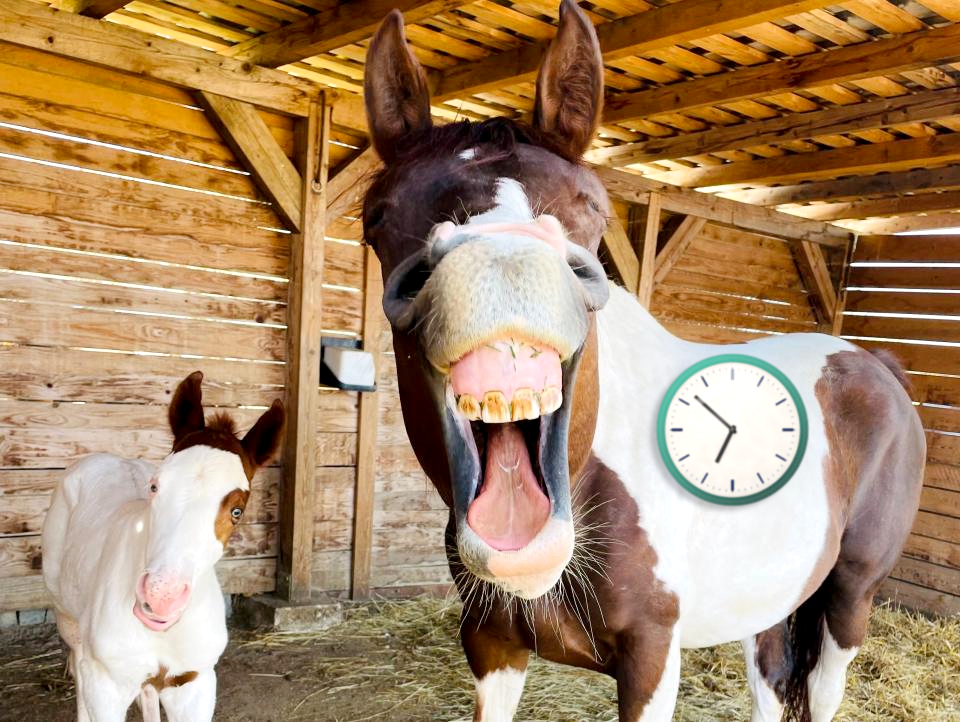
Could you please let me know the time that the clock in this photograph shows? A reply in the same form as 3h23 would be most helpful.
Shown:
6h52
